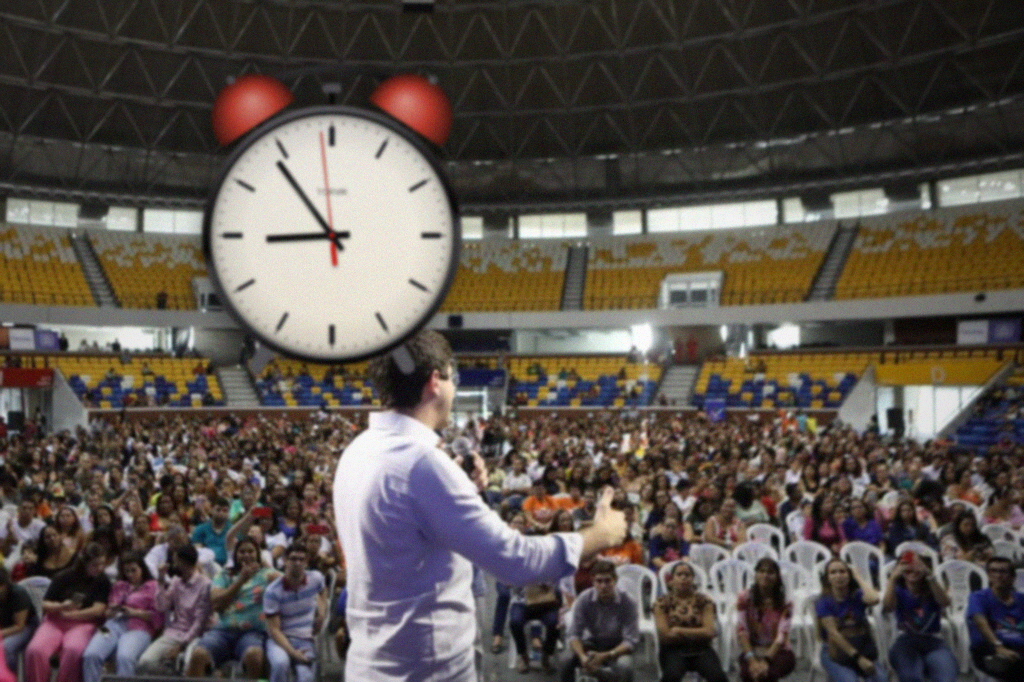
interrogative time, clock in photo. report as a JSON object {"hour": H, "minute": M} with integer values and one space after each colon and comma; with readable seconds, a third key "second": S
{"hour": 8, "minute": 53, "second": 59}
